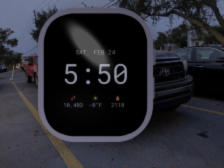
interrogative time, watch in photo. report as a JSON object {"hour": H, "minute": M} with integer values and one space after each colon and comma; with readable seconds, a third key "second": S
{"hour": 5, "minute": 50}
